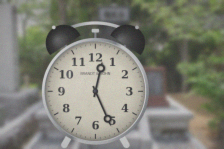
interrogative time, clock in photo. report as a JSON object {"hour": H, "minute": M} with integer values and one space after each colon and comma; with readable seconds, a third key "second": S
{"hour": 12, "minute": 26}
